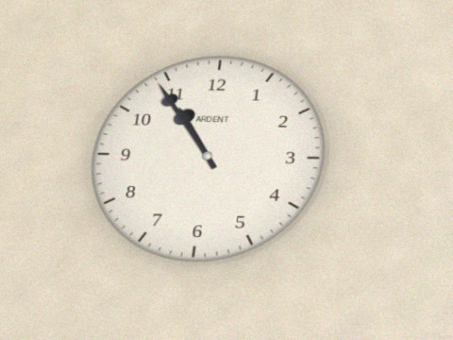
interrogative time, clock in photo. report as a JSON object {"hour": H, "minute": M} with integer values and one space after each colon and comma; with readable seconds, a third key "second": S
{"hour": 10, "minute": 54}
